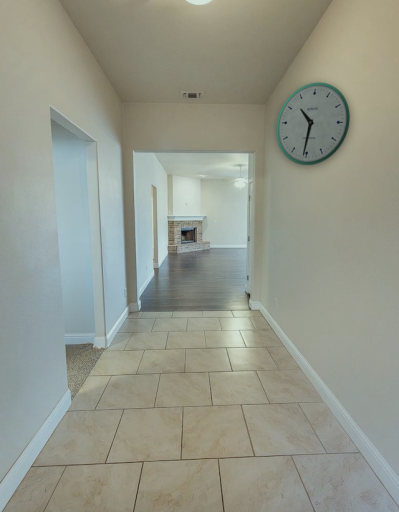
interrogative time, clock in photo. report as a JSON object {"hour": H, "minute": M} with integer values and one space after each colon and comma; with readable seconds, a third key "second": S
{"hour": 10, "minute": 31}
